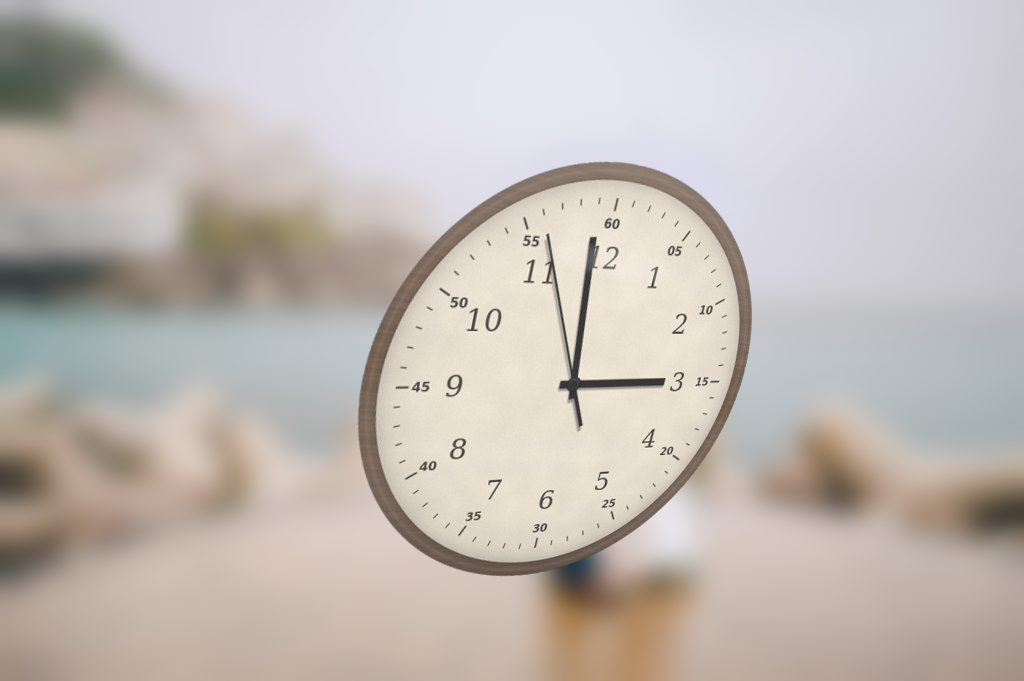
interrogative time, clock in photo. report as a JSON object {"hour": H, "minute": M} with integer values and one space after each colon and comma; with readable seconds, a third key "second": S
{"hour": 2, "minute": 58, "second": 56}
